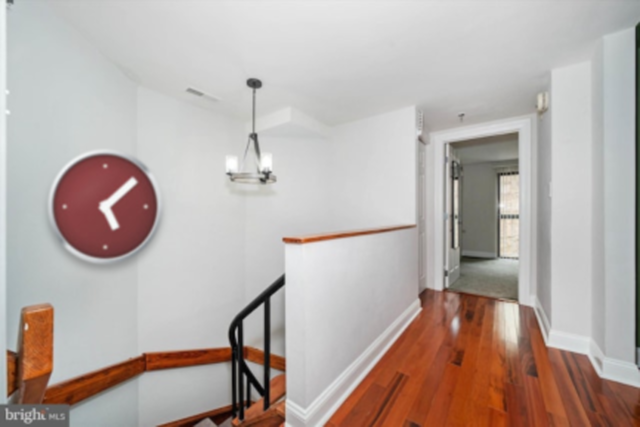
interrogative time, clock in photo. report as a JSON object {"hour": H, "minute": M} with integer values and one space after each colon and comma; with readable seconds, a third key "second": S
{"hour": 5, "minute": 8}
